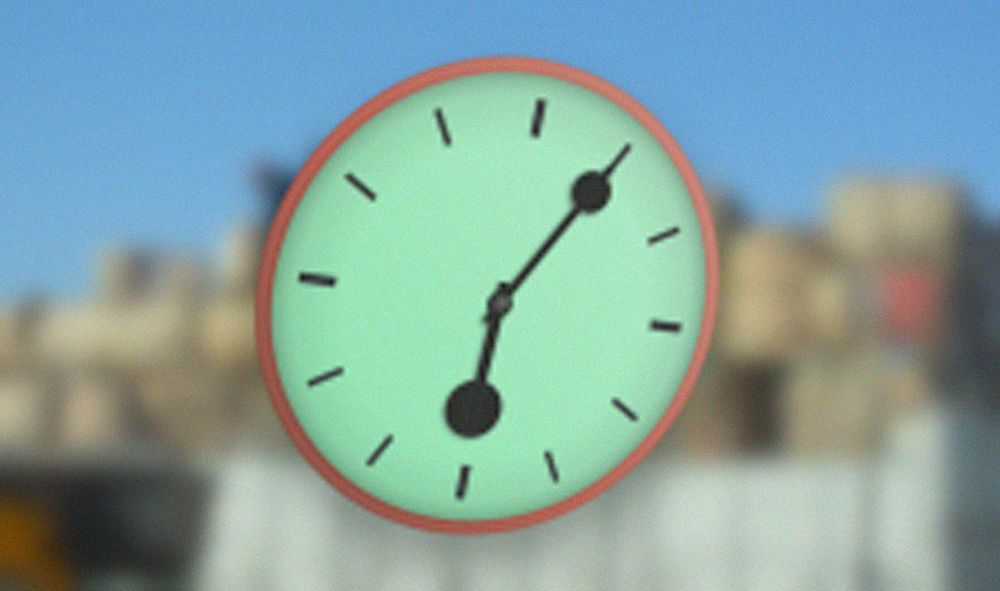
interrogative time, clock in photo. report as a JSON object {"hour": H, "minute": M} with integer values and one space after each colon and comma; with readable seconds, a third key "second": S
{"hour": 6, "minute": 5}
